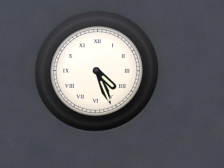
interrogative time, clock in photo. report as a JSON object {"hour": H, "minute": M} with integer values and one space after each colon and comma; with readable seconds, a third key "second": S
{"hour": 4, "minute": 26}
